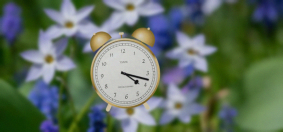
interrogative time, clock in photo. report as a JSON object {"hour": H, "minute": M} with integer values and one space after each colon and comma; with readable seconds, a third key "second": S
{"hour": 4, "minute": 18}
